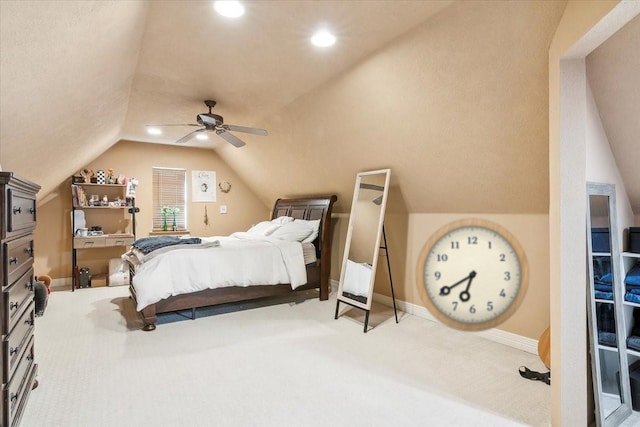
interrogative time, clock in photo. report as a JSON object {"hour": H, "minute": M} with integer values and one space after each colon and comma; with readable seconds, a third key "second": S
{"hour": 6, "minute": 40}
